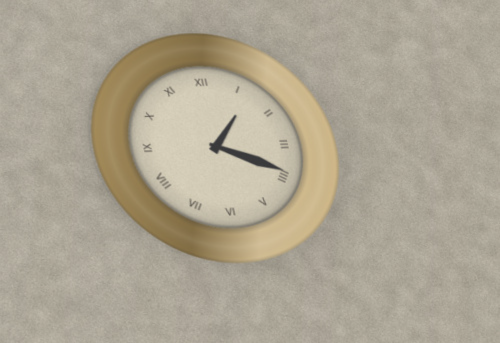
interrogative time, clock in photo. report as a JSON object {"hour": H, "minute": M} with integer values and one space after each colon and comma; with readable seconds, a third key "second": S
{"hour": 1, "minute": 19}
